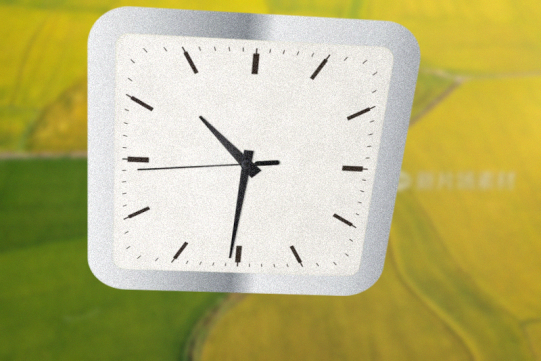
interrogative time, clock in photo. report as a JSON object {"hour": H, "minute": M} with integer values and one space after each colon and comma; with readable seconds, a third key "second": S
{"hour": 10, "minute": 30, "second": 44}
